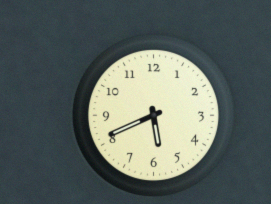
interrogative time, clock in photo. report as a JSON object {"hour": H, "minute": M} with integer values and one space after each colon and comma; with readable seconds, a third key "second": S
{"hour": 5, "minute": 41}
